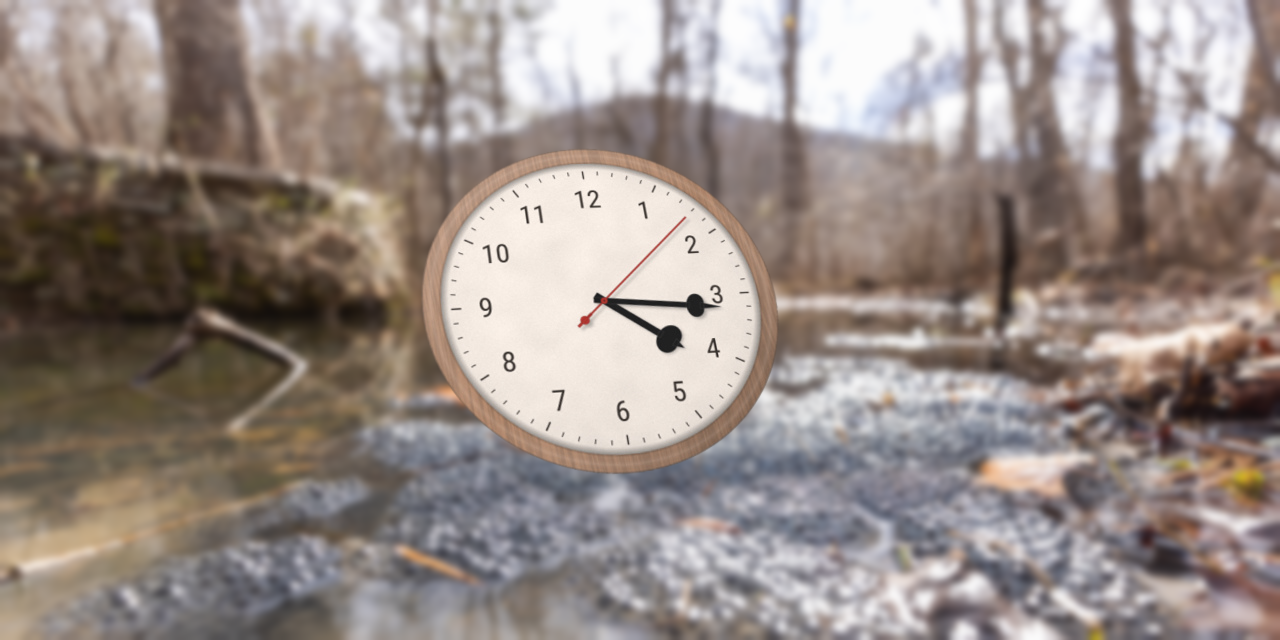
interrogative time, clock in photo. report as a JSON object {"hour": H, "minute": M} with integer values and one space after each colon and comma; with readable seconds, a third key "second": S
{"hour": 4, "minute": 16, "second": 8}
